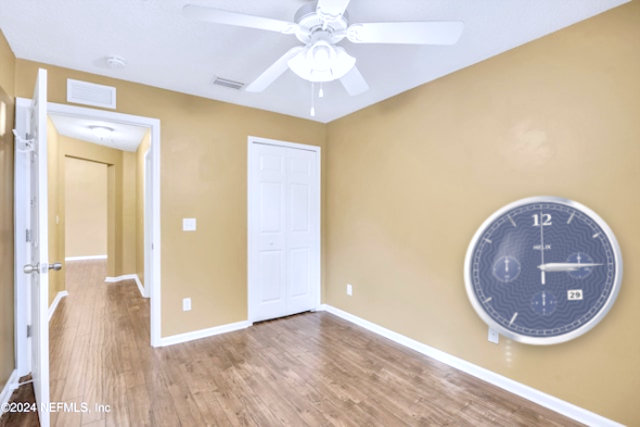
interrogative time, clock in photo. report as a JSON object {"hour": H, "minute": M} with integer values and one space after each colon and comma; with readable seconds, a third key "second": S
{"hour": 3, "minute": 15}
